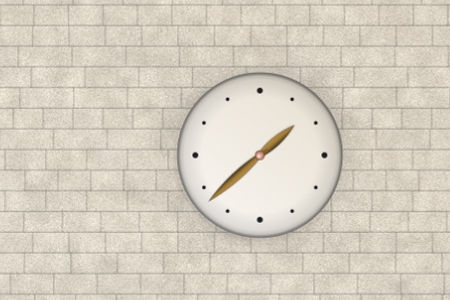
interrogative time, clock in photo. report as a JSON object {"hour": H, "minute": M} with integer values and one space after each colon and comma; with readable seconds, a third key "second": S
{"hour": 1, "minute": 38}
